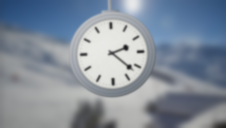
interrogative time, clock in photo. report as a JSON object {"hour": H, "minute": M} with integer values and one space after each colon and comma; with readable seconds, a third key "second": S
{"hour": 2, "minute": 22}
